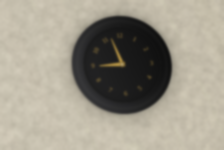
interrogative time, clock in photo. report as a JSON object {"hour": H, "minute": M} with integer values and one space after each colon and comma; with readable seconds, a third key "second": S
{"hour": 8, "minute": 57}
